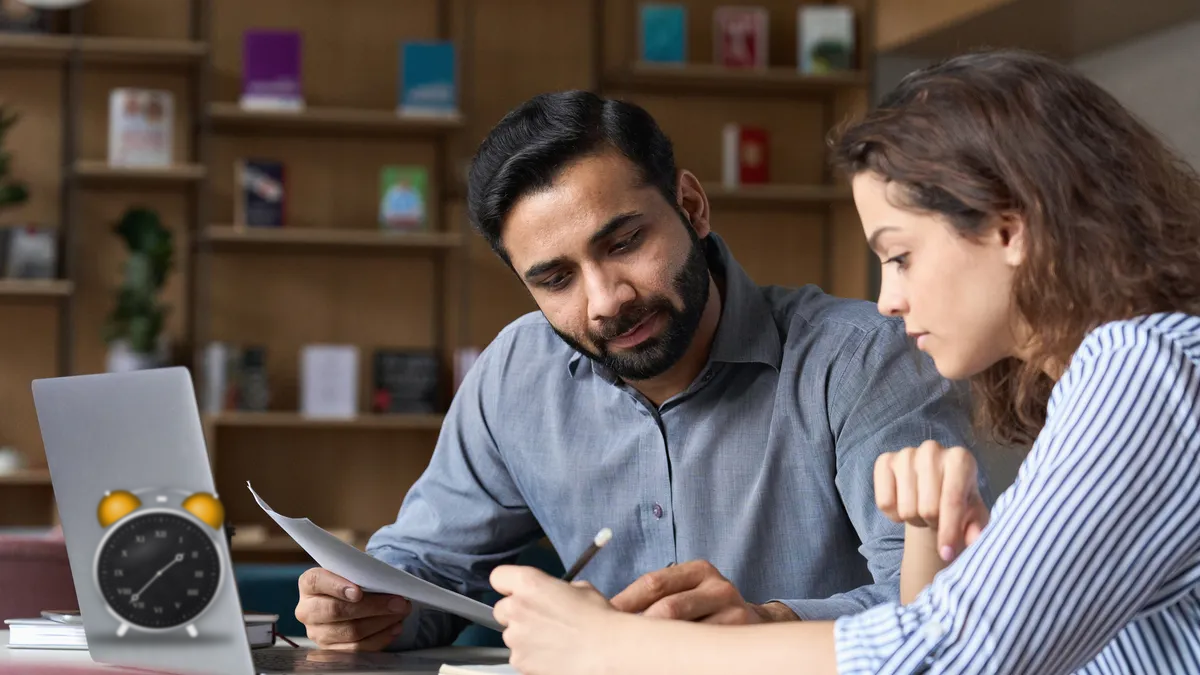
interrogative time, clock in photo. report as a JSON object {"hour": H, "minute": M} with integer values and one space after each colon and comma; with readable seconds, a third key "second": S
{"hour": 1, "minute": 37}
